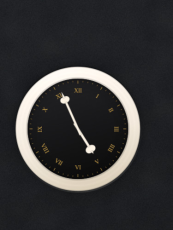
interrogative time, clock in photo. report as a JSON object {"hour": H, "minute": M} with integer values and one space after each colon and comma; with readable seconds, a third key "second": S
{"hour": 4, "minute": 56}
